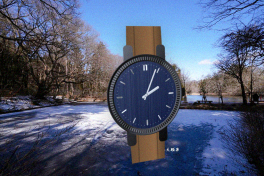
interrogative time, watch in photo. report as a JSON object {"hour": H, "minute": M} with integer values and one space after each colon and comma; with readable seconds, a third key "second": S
{"hour": 2, "minute": 4}
